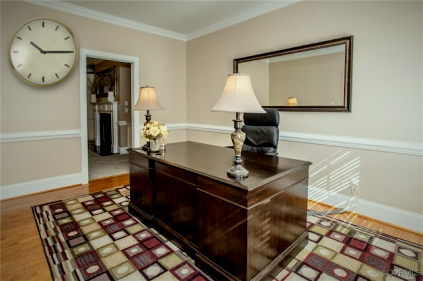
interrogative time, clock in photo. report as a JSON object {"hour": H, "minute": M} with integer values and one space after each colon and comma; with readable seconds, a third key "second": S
{"hour": 10, "minute": 15}
